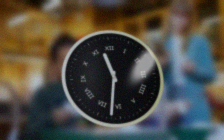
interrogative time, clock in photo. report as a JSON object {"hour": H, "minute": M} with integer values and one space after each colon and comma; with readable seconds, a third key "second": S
{"hour": 11, "minute": 32}
